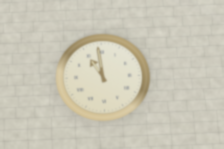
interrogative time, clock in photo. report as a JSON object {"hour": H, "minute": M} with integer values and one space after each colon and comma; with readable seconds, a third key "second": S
{"hour": 10, "minute": 59}
